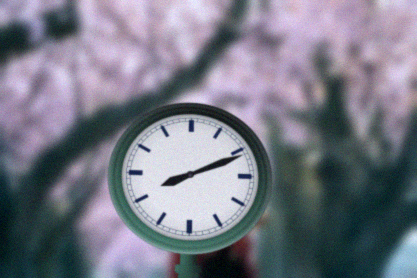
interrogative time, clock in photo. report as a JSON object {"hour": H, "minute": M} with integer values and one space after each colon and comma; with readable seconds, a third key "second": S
{"hour": 8, "minute": 11}
